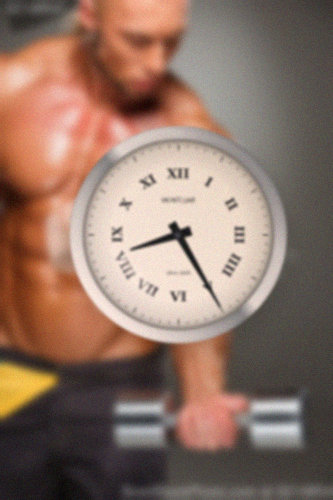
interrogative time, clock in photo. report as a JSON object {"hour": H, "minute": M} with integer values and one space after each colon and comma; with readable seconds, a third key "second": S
{"hour": 8, "minute": 25}
